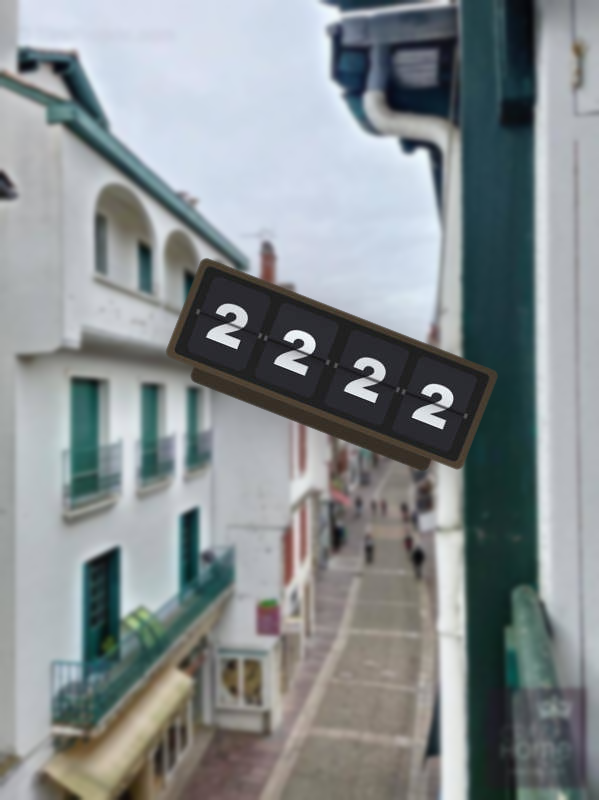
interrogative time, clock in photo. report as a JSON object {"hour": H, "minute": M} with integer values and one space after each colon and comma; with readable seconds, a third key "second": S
{"hour": 22, "minute": 22}
